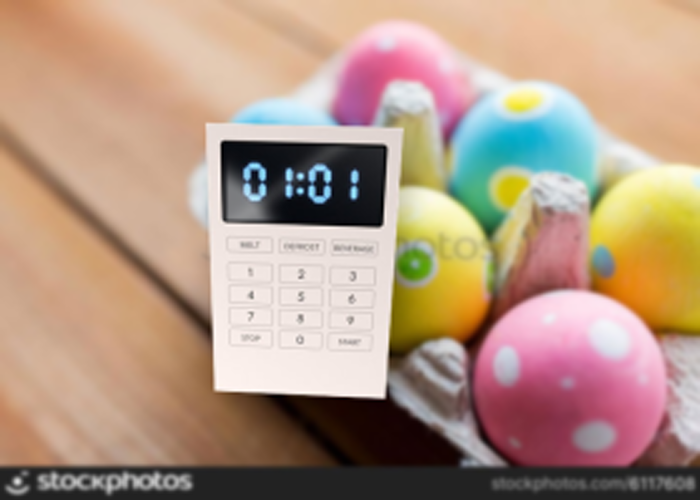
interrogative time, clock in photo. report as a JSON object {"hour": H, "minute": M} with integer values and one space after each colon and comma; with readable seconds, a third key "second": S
{"hour": 1, "minute": 1}
